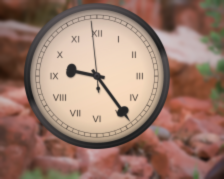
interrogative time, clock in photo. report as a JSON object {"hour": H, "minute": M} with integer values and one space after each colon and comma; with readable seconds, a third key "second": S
{"hour": 9, "minute": 23, "second": 59}
